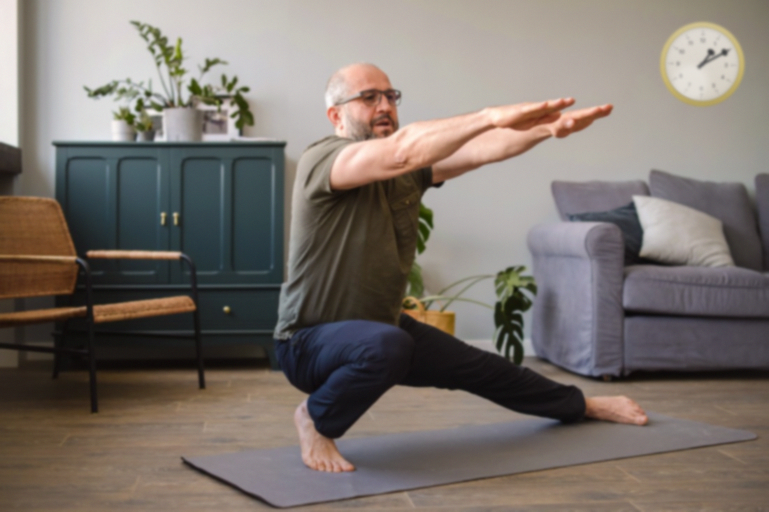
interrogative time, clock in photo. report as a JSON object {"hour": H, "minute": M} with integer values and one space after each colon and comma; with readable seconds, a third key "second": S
{"hour": 1, "minute": 10}
